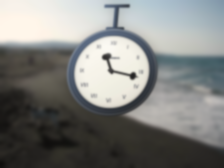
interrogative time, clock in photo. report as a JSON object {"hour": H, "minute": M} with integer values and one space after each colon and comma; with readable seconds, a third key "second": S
{"hour": 11, "minute": 17}
